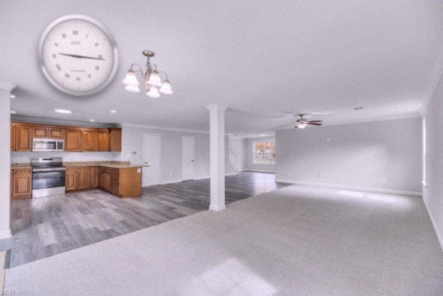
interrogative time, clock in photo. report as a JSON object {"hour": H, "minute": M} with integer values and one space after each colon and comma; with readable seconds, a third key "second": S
{"hour": 9, "minute": 16}
